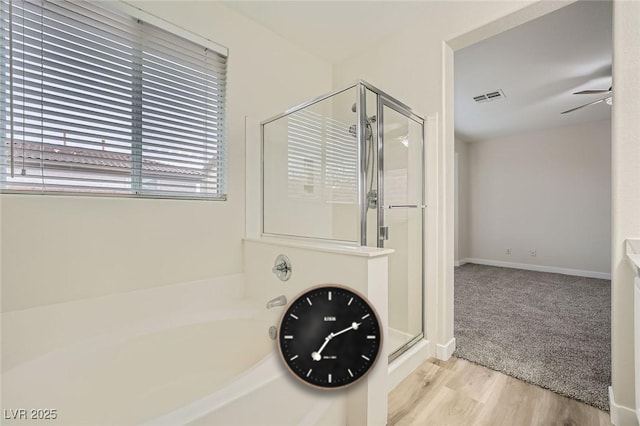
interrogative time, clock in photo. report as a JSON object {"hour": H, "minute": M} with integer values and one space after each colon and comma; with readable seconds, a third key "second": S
{"hour": 7, "minute": 11}
